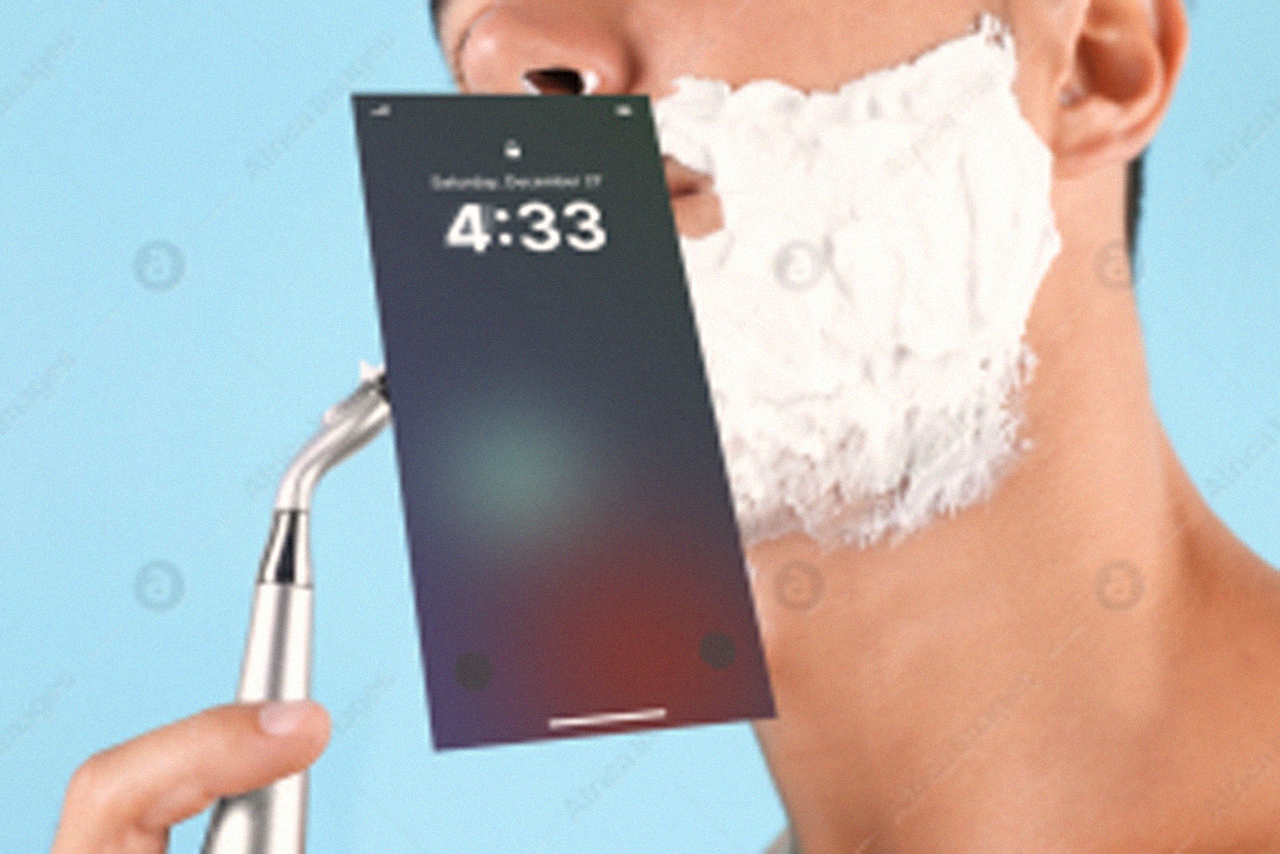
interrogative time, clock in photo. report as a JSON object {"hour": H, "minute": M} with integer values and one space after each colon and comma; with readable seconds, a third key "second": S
{"hour": 4, "minute": 33}
